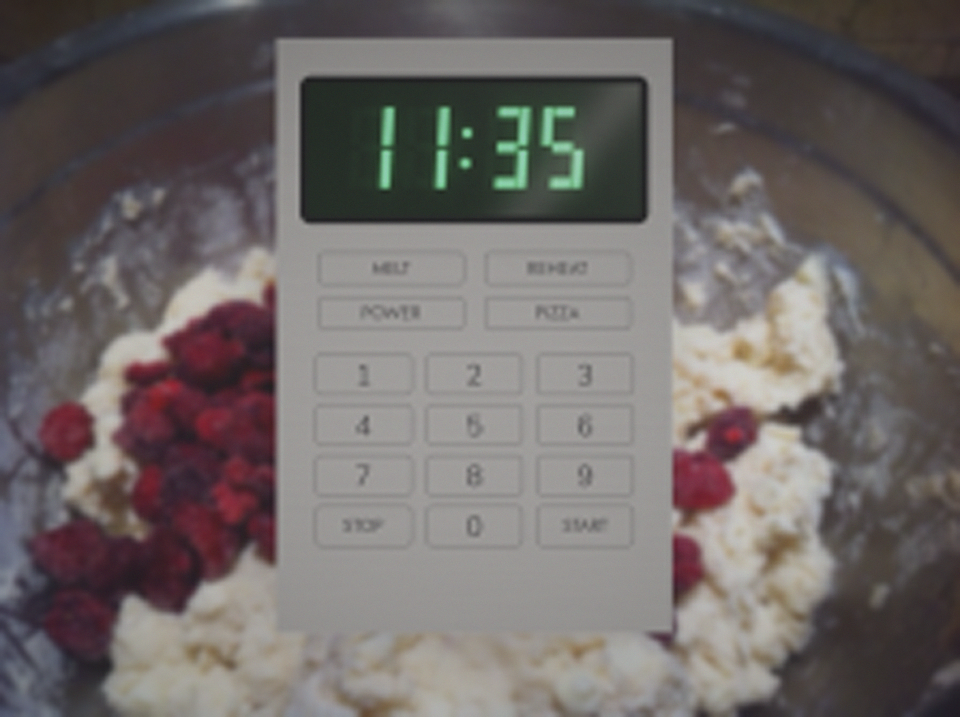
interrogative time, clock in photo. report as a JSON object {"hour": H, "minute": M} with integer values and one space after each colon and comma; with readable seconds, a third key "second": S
{"hour": 11, "minute": 35}
